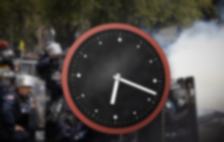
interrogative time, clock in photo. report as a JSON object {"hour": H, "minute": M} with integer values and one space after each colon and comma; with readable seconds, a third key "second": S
{"hour": 6, "minute": 18}
